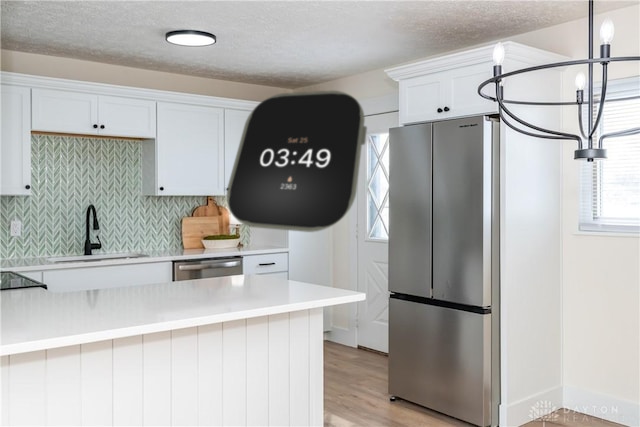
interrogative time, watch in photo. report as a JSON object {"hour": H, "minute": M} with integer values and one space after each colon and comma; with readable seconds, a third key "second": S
{"hour": 3, "minute": 49}
